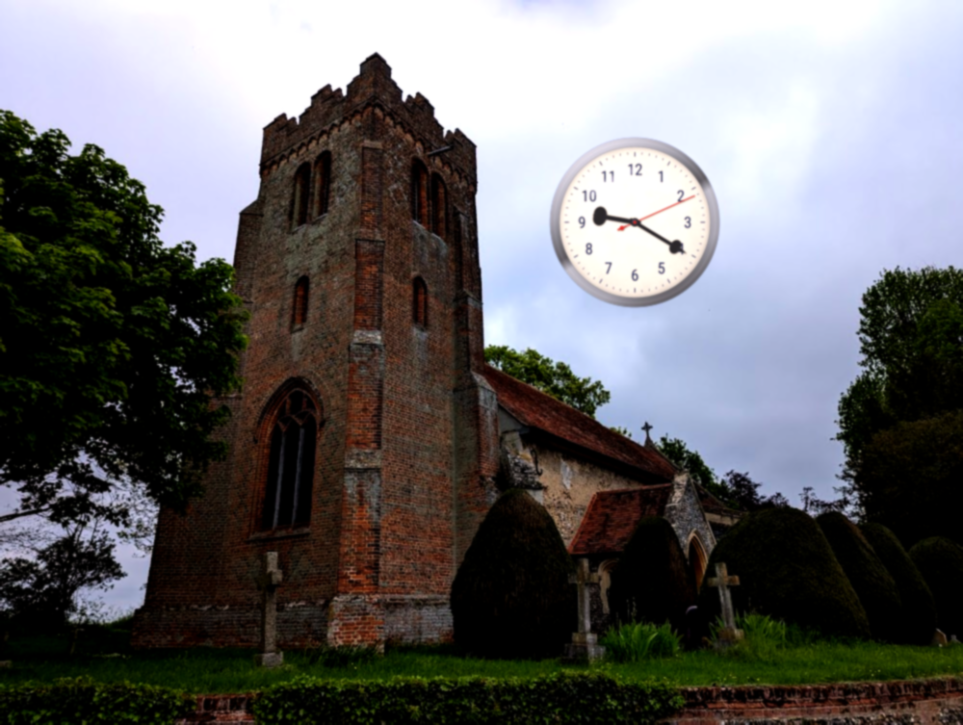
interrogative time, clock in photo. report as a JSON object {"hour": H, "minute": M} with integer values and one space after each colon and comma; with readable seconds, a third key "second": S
{"hour": 9, "minute": 20, "second": 11}
